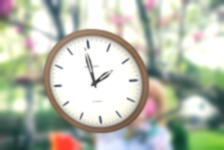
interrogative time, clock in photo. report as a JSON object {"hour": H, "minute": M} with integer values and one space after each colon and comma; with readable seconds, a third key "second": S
{"hour": 1, "minute": 59}
